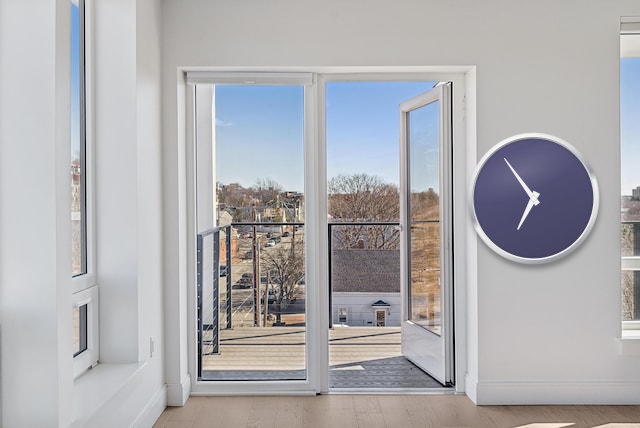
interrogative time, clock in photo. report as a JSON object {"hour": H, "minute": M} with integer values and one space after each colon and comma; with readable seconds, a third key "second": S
{"hour": 6, "minute": 54}
